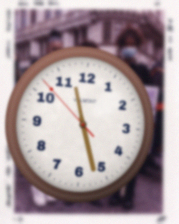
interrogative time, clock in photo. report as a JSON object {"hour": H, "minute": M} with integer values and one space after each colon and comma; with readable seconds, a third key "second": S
{"hour": 11, "minute": 26, "second": 52}
